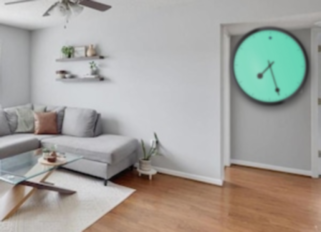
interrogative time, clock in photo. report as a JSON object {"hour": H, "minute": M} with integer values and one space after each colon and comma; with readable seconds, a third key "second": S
{"hour": 7, "minute": 27}
